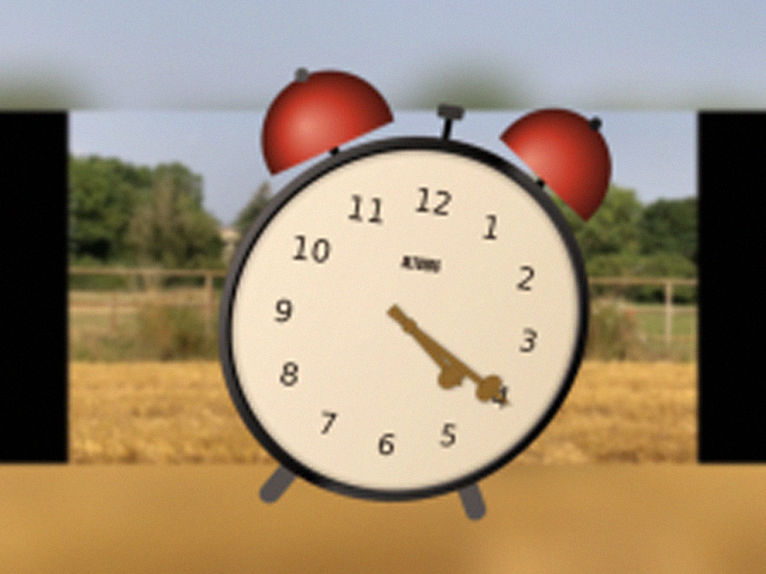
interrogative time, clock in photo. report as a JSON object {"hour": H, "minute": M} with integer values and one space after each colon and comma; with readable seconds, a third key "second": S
{"hour": 4, "minute": 20}
